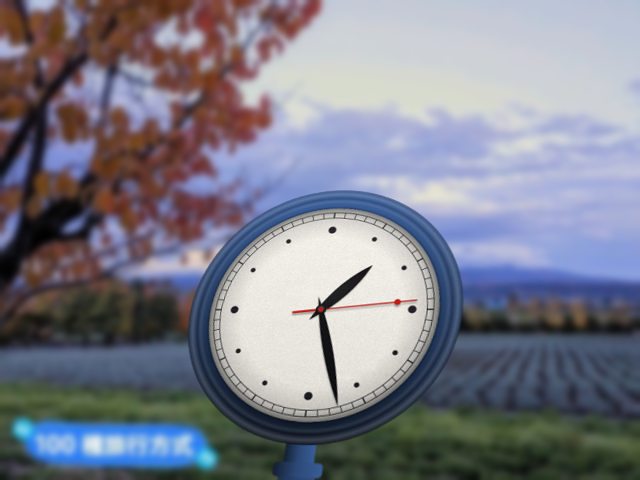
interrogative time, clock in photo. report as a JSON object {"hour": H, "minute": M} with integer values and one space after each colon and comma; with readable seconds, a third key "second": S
{"hour": 1, "minute": 27, "second": 14}
